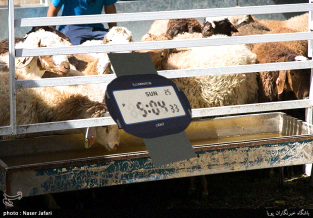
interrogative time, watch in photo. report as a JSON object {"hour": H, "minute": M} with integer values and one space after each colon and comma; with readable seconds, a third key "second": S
{"hour": 5, "minute": 4, "second": 33}
